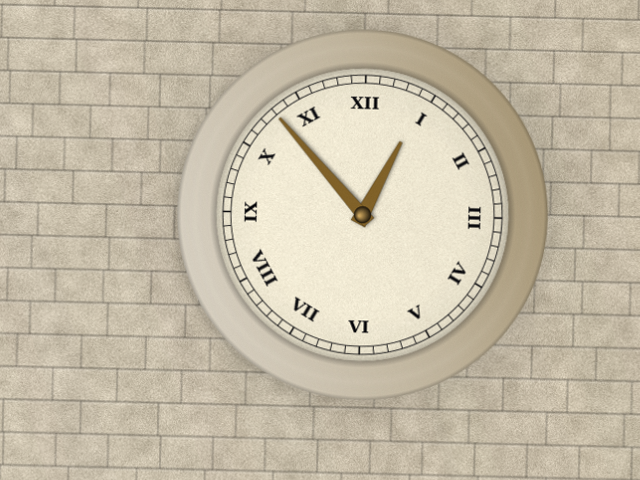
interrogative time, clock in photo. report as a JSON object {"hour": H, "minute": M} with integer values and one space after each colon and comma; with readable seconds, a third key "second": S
{"hour": 12, "minute": 53}
